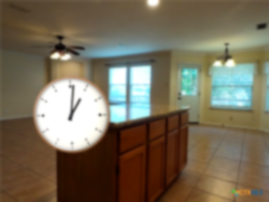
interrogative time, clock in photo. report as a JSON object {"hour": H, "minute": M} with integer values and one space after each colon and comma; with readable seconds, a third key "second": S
{"hour": 1, "minute": 1}
